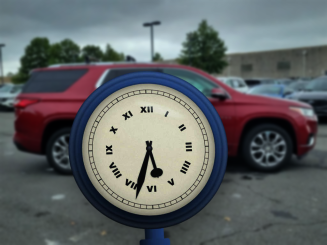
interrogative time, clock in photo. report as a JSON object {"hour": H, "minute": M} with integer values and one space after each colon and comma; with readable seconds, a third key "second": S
{"hour": 5, "minute": 33}
